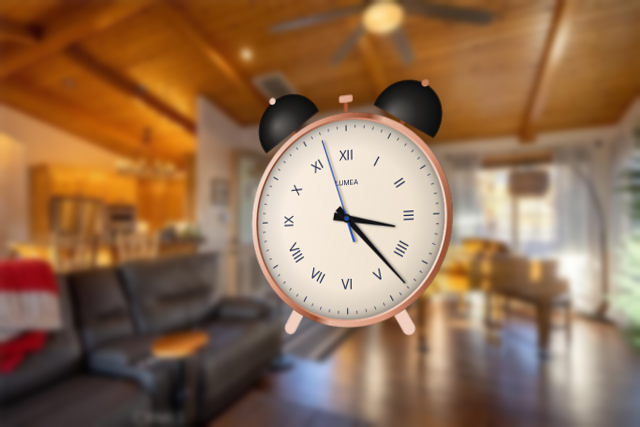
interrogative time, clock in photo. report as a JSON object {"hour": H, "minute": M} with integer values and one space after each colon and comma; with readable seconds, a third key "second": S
{"hour": 3, "minute": 22, "second": 57}
